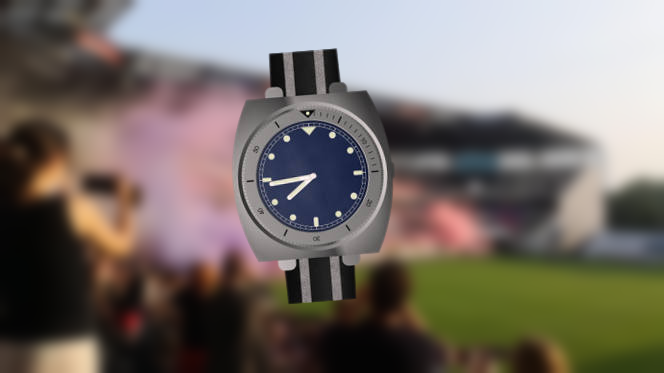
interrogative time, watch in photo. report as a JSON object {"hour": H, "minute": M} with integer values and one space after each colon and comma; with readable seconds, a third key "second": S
{"hour": 7, "minute": 44}
